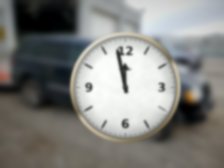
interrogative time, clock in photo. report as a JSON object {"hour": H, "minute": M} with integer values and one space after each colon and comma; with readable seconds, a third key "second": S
{"hour": 11, "minute": 58}
